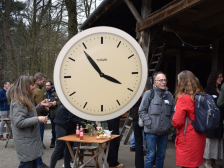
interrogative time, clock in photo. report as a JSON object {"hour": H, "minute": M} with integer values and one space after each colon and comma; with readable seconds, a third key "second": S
{"hour": 3, "minute": 54}
